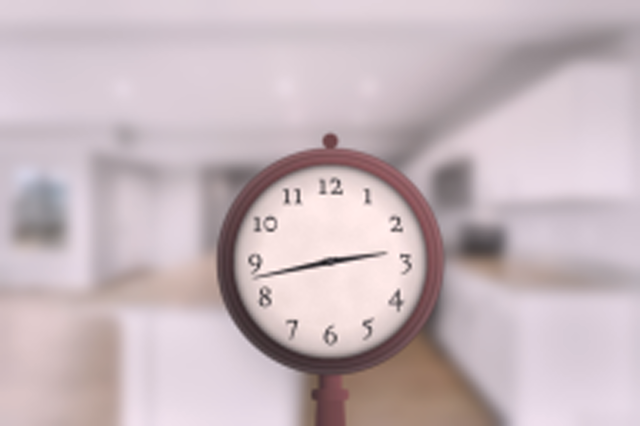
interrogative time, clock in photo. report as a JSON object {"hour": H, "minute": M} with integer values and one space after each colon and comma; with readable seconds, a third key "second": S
{"hour": 2, "minute": 43}
